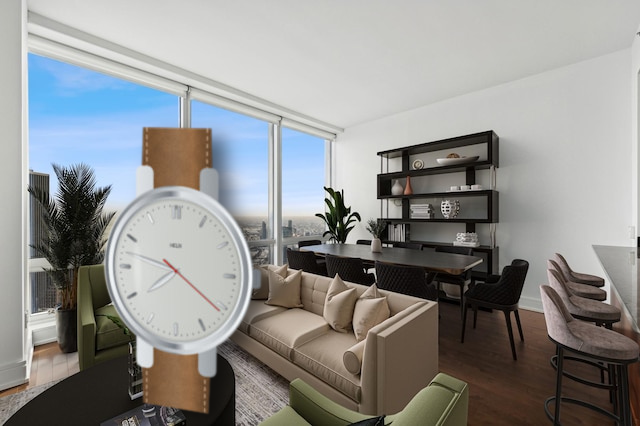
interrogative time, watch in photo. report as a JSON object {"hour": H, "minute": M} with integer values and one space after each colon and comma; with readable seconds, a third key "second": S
{"hour": 7, "minute": 47, "second": 21}
